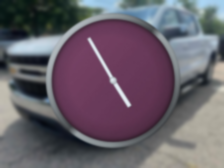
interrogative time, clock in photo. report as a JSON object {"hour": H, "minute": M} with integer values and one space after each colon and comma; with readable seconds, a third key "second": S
{"hour": 4, "minute": 55}
